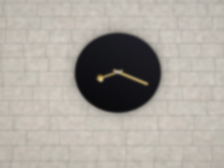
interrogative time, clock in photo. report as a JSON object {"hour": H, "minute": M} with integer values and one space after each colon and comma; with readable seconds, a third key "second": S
{"hour": 8, "minute": 19}
